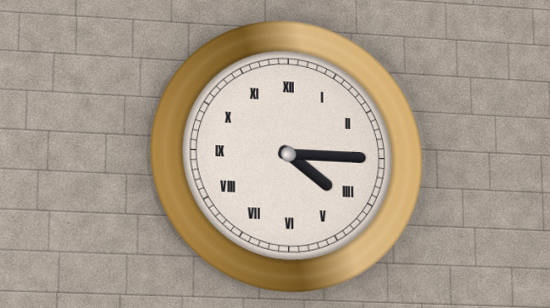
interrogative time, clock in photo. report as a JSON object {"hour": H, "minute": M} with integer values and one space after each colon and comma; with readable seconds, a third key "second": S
{"hour": 4, "minute": 15}
